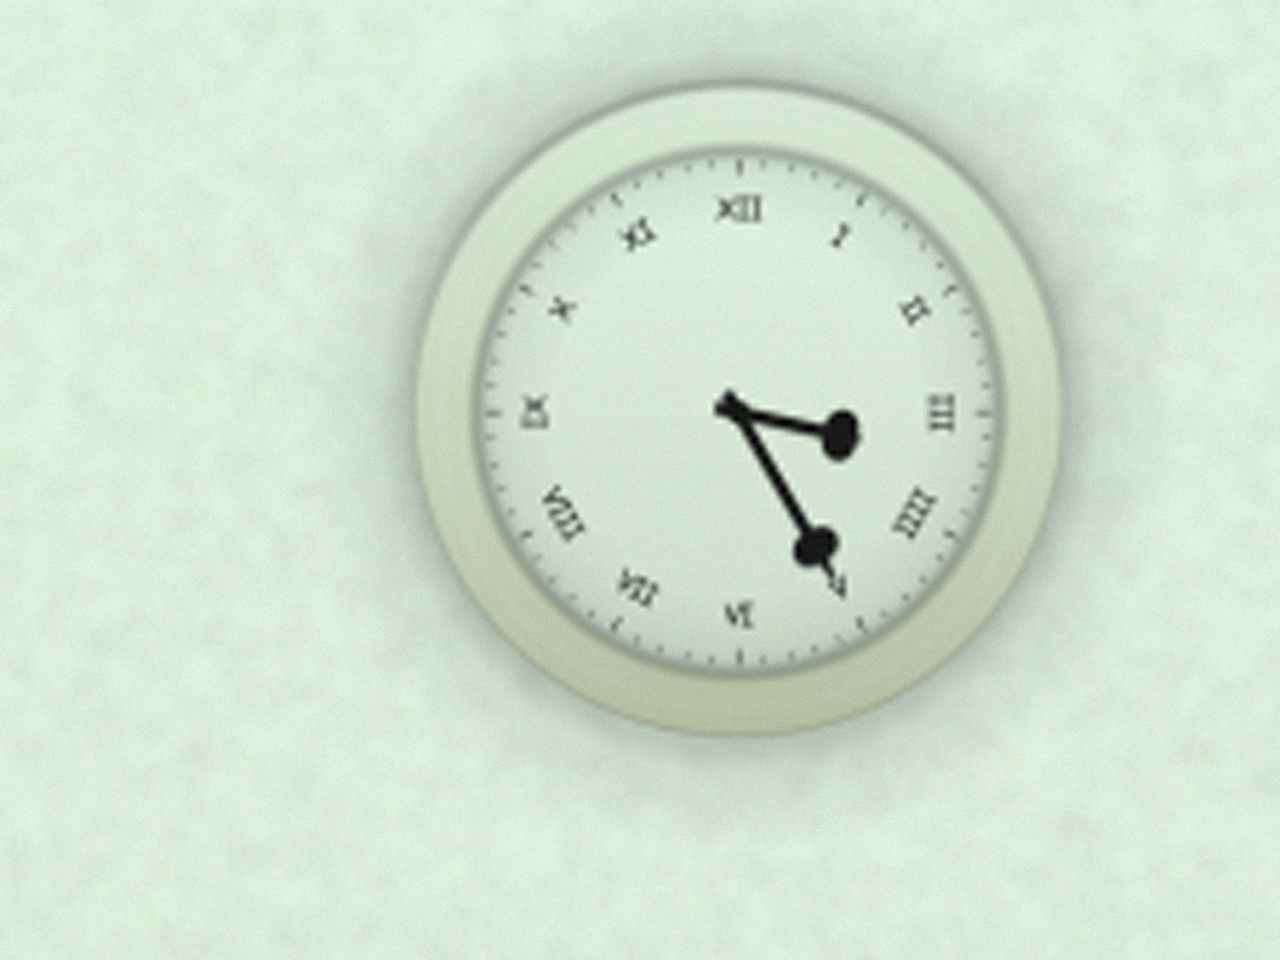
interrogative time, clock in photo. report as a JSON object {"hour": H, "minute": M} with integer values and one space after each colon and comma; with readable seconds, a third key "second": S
{"hour": 3, "minute": 25}
